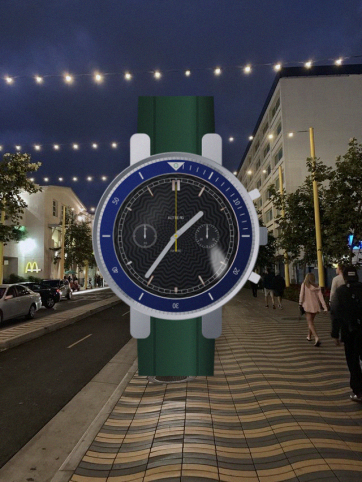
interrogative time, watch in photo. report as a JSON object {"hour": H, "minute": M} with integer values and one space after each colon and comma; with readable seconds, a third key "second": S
{"hour": 1, "minute": 36}
